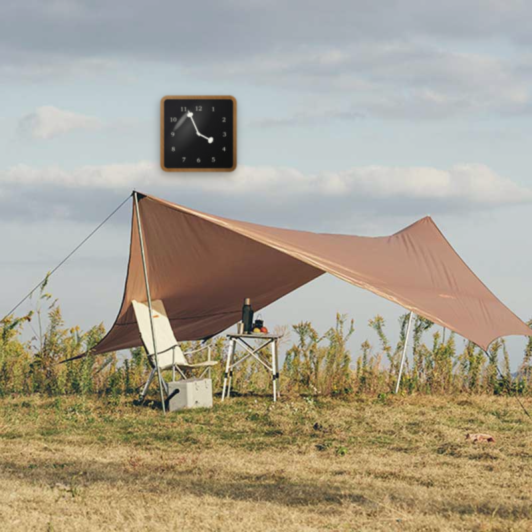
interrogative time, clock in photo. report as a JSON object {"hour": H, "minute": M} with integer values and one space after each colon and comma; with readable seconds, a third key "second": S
{"hour": 3, "minute": 56}
